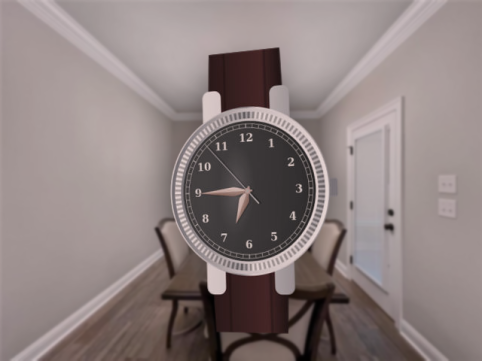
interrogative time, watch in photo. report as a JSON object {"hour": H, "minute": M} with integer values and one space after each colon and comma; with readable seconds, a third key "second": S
{"hour": 6, "minute": 44, "second": 53}
